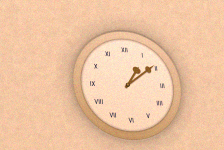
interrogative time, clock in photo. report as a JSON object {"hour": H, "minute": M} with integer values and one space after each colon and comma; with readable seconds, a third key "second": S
{"hour": 1, "minute": 9}
